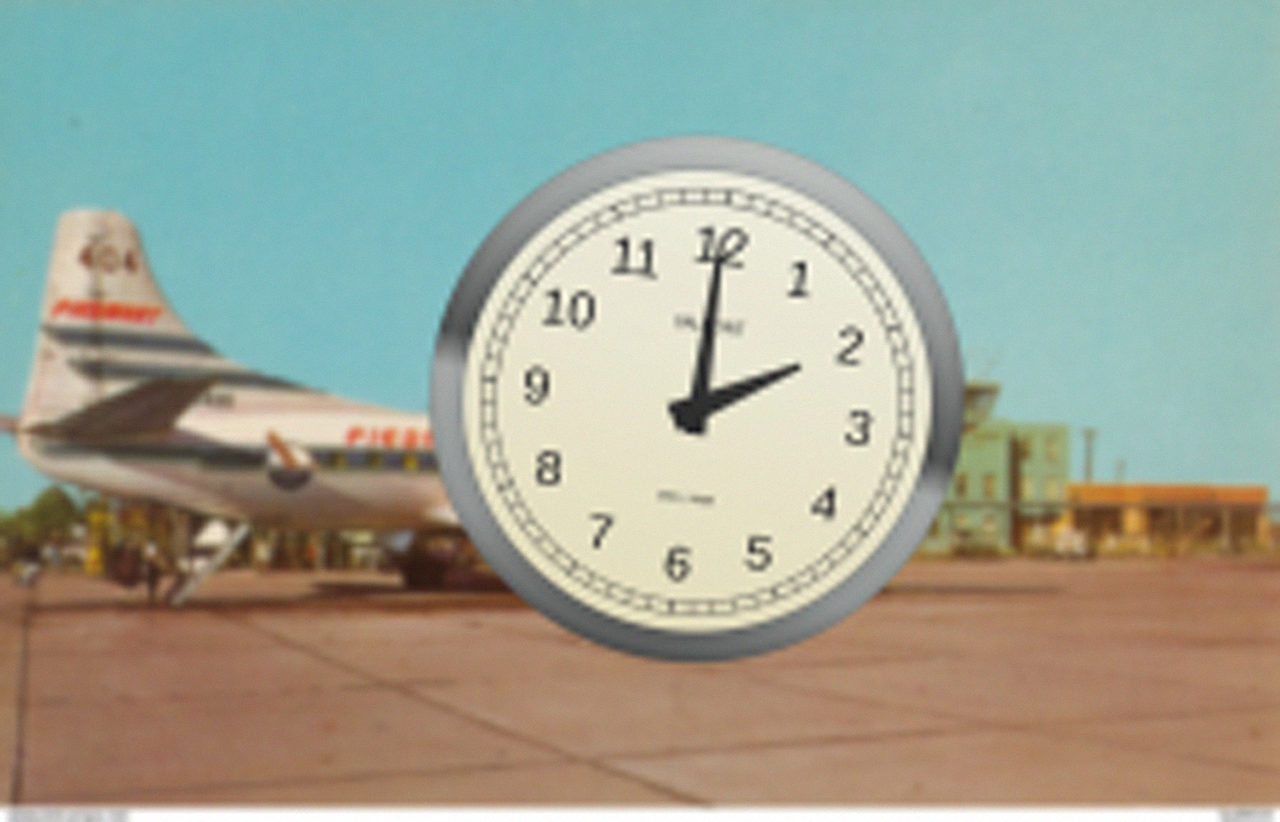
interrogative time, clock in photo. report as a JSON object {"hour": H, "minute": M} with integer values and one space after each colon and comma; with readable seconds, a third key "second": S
{"hour": 2, "minute": 0}
